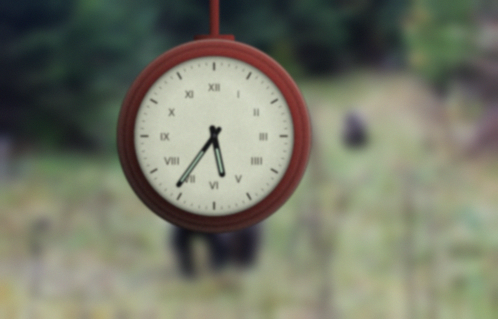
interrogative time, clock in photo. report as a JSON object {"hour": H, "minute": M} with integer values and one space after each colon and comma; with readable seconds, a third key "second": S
{"hour": 5, "minute": 36}
